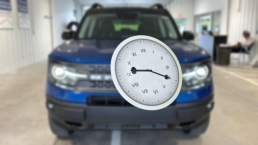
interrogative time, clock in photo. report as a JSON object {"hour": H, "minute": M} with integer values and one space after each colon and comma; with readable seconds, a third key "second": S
{"hour": 9, "minute": 20}
